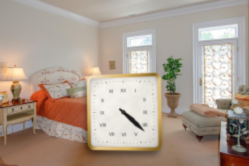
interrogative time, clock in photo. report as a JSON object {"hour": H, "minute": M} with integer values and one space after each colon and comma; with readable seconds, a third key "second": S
{"hour": 4, "minute": 22}
